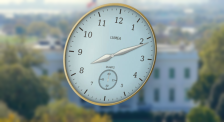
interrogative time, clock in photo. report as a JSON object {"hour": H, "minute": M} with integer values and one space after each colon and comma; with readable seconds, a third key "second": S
{"hour": 8, "minute": 11}
